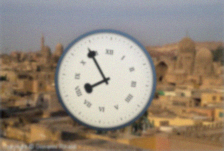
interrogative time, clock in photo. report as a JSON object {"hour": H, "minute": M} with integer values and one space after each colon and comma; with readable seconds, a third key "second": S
{"hour": 7, "minute": 54}
